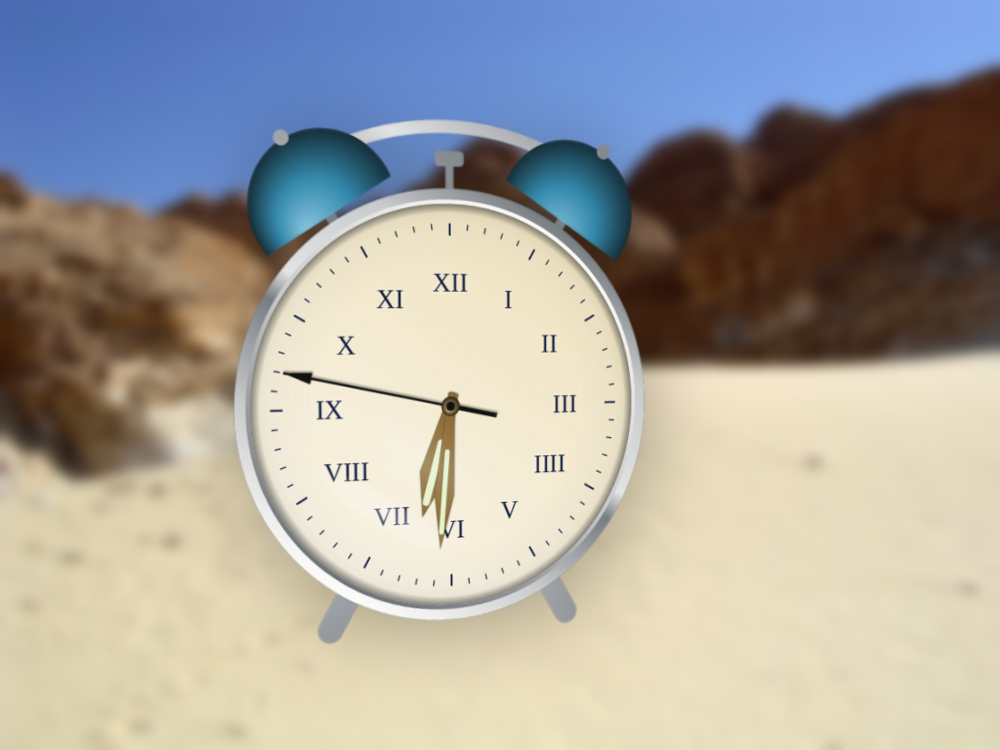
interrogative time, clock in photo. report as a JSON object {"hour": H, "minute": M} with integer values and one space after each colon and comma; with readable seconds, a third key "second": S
{"hour": 6, "minute": 30, "second": 47}
